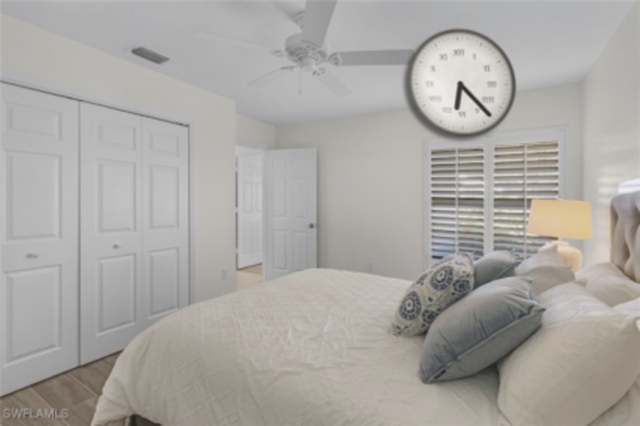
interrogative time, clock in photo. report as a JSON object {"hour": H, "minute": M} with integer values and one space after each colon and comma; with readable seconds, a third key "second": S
{"hour": 6, "minute": 23}
